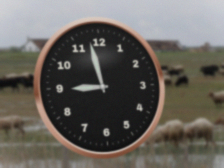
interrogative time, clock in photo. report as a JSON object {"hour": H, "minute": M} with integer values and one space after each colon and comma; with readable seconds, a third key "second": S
{"hour": 8, "minute": 58}
